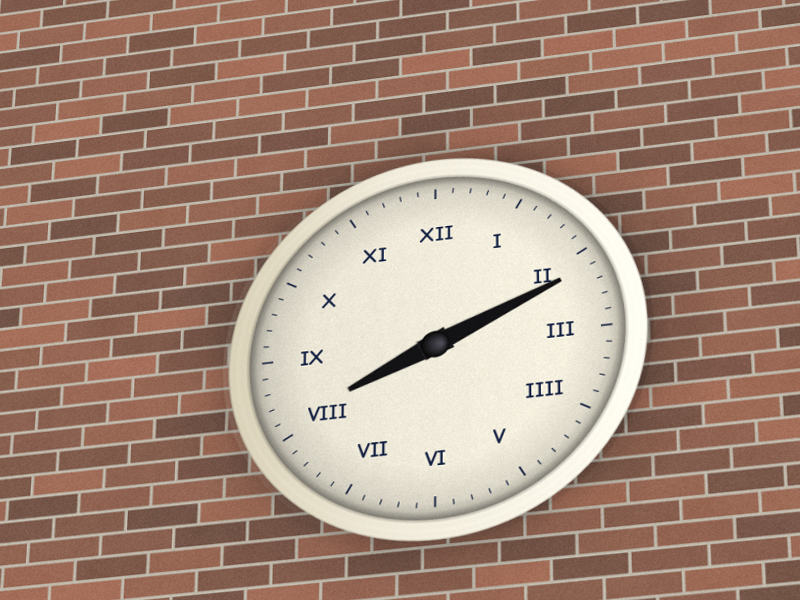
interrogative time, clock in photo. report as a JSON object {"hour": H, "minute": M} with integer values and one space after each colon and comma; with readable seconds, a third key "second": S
{"hour": 8, "minute": 11}
